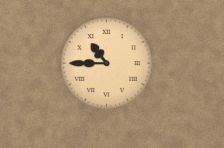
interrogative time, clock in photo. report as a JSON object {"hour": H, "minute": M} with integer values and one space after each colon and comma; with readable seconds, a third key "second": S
{"hour": 10, "minute": 45}
